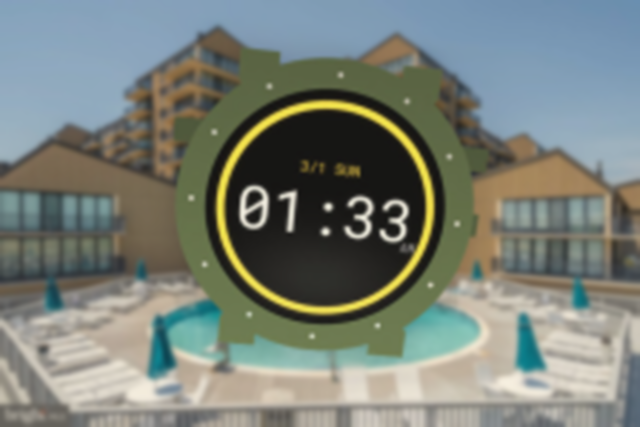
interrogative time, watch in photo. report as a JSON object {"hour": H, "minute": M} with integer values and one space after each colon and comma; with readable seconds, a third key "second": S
{"hour": 1, "minute": 33}
